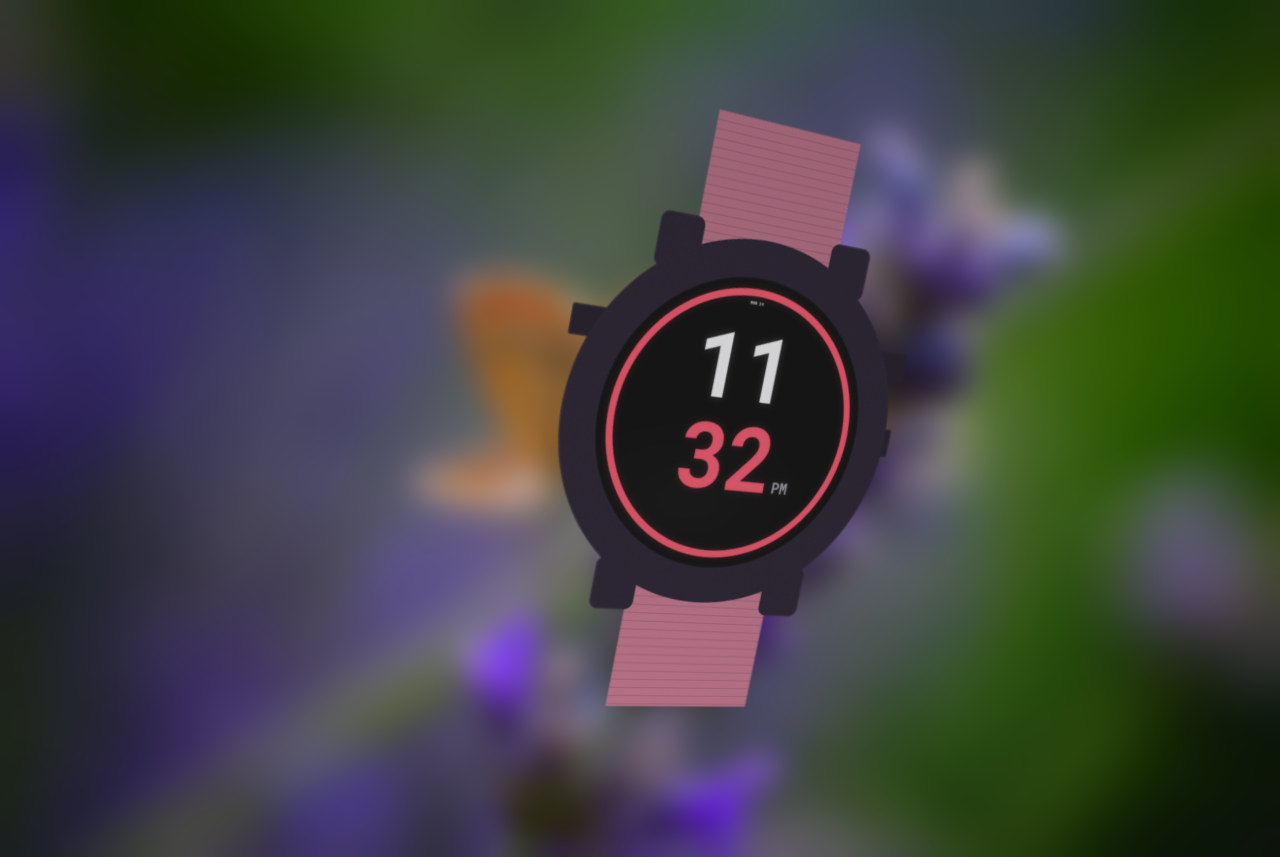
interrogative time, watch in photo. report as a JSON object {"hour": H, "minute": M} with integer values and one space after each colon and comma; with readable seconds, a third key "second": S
{"hour": 11, "minute": 32}
